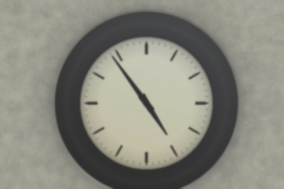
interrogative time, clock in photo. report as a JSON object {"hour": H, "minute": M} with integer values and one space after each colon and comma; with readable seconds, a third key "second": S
{"hour": 4, "minute": 54}
